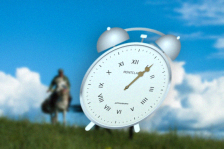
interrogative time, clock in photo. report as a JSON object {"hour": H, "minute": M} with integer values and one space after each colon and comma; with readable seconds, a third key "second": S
{"hour": 1, "minute": 6}
